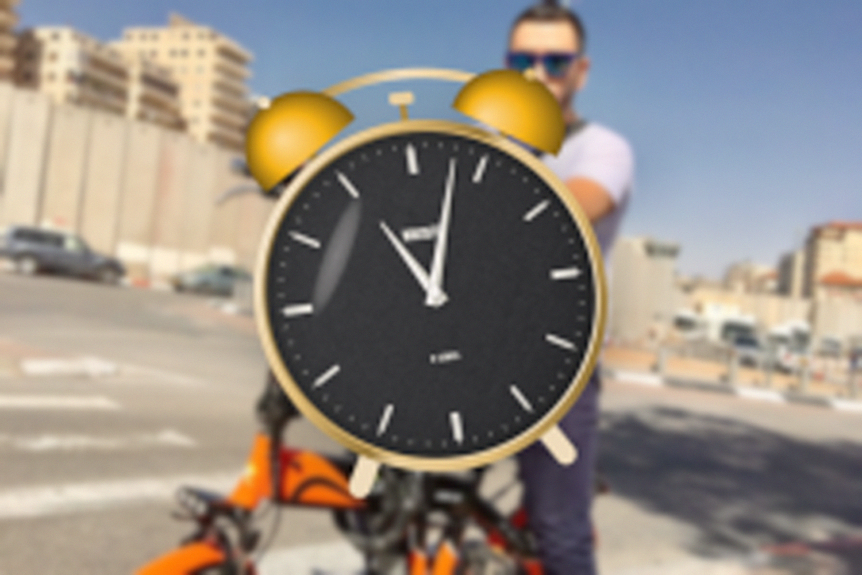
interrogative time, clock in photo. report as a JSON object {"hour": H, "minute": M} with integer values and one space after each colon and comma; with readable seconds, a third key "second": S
{"hour": 11, "minute": 3}
